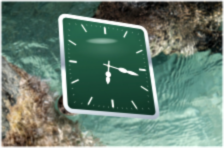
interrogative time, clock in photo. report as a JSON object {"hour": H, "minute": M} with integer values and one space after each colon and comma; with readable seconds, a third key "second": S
{"hour": 6, "minute": 17}
